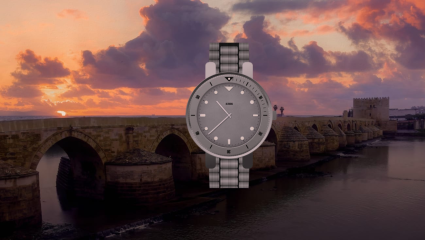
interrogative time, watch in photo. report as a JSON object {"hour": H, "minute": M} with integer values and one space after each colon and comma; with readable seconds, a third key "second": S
{"hour": 10, "minute": 38}
